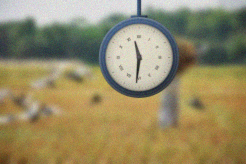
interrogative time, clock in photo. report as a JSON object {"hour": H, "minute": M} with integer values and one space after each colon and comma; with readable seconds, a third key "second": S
{"hour": 11, "minute": 31}
